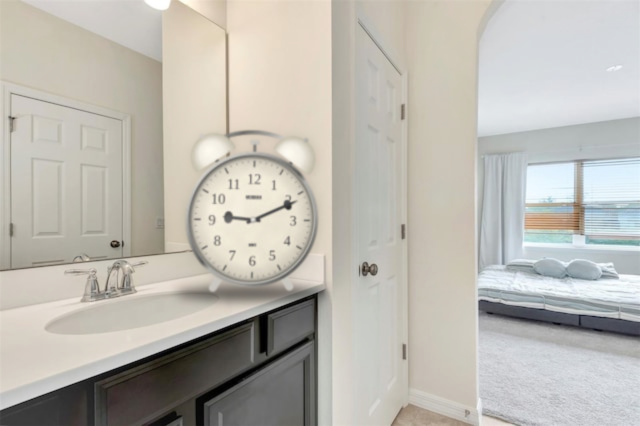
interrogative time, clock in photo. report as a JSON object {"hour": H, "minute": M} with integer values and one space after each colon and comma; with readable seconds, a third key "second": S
{"hour": 9, "minute": 11}
